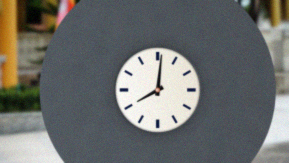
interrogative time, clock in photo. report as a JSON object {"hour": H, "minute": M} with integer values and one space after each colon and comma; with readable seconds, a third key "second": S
{"hour": 8, "minute": 1}
